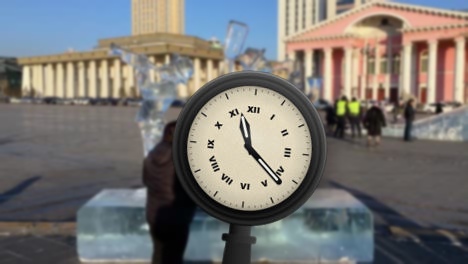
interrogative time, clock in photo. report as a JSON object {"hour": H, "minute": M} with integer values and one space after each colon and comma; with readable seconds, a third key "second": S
{"hour": 11, "minute": 22}
